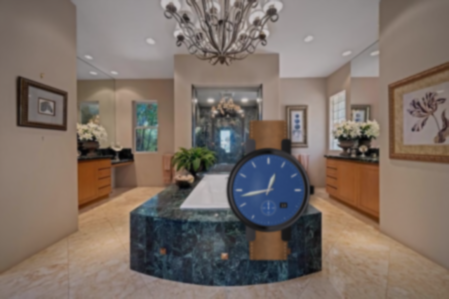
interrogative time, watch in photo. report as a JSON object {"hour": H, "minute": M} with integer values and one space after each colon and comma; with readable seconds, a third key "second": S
{"hour": 12, "minute": 43}
